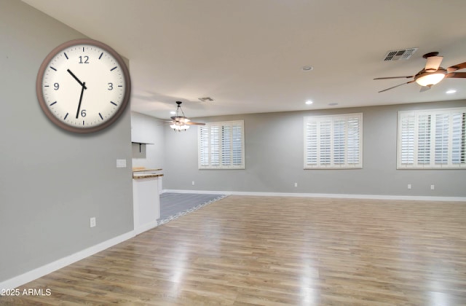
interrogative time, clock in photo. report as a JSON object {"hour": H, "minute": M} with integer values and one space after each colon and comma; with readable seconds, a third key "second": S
{"hour": 10, "minute": 32}
